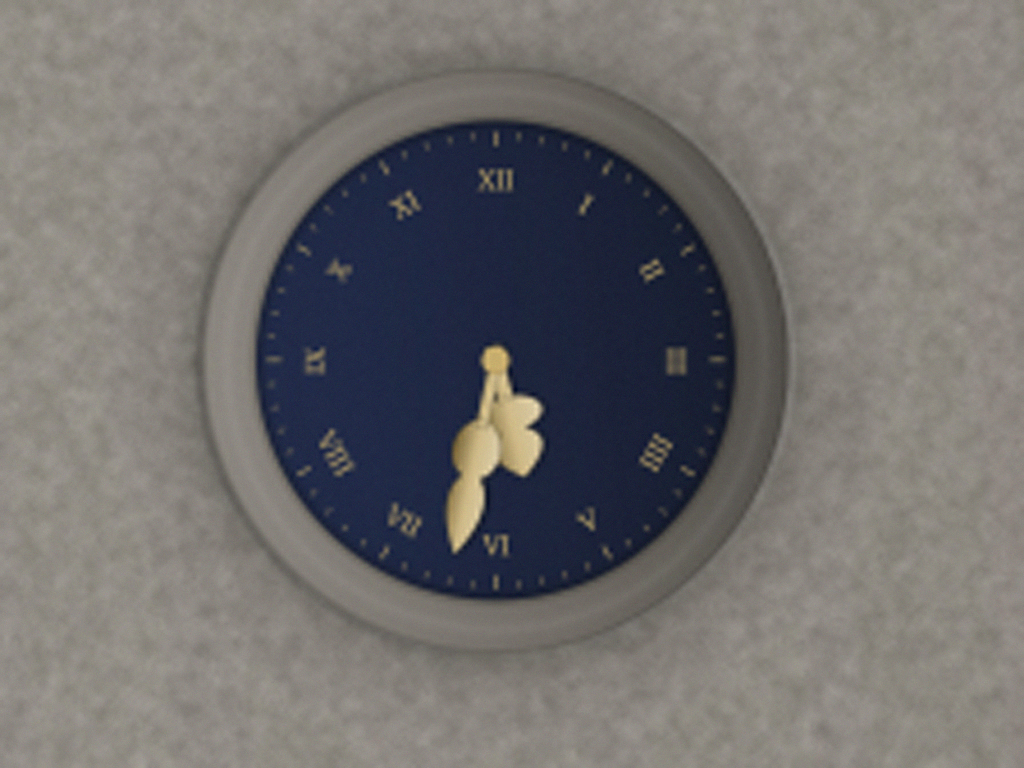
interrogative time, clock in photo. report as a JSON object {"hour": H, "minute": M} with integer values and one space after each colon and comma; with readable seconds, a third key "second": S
{"hour": 5, "minute": 32}
